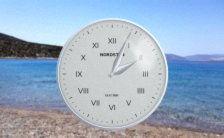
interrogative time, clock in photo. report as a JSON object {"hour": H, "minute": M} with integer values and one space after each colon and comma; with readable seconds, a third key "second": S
{"hour": 2, "minute": 4}
